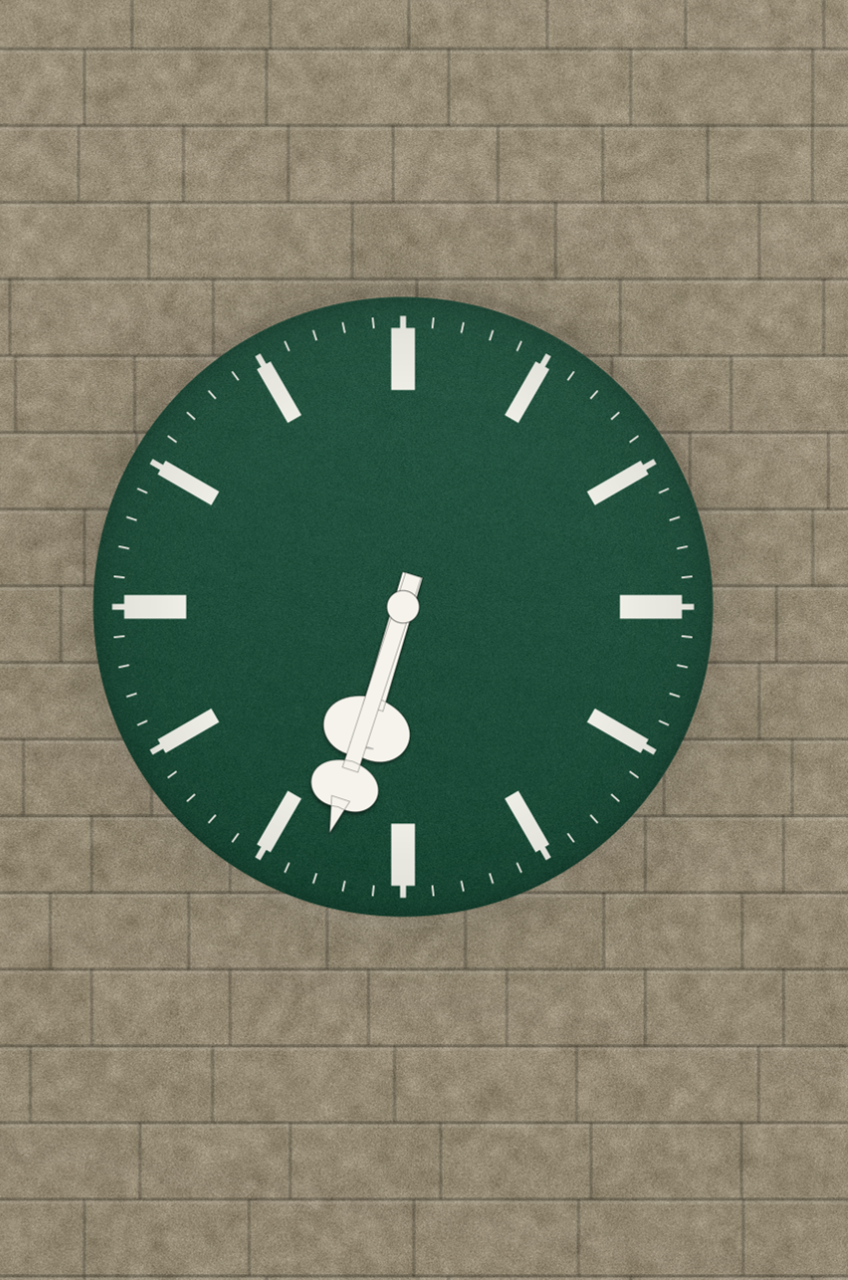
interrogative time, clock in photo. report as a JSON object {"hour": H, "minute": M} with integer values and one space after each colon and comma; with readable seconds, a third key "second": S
{"hour": 6, "minute": 33}
